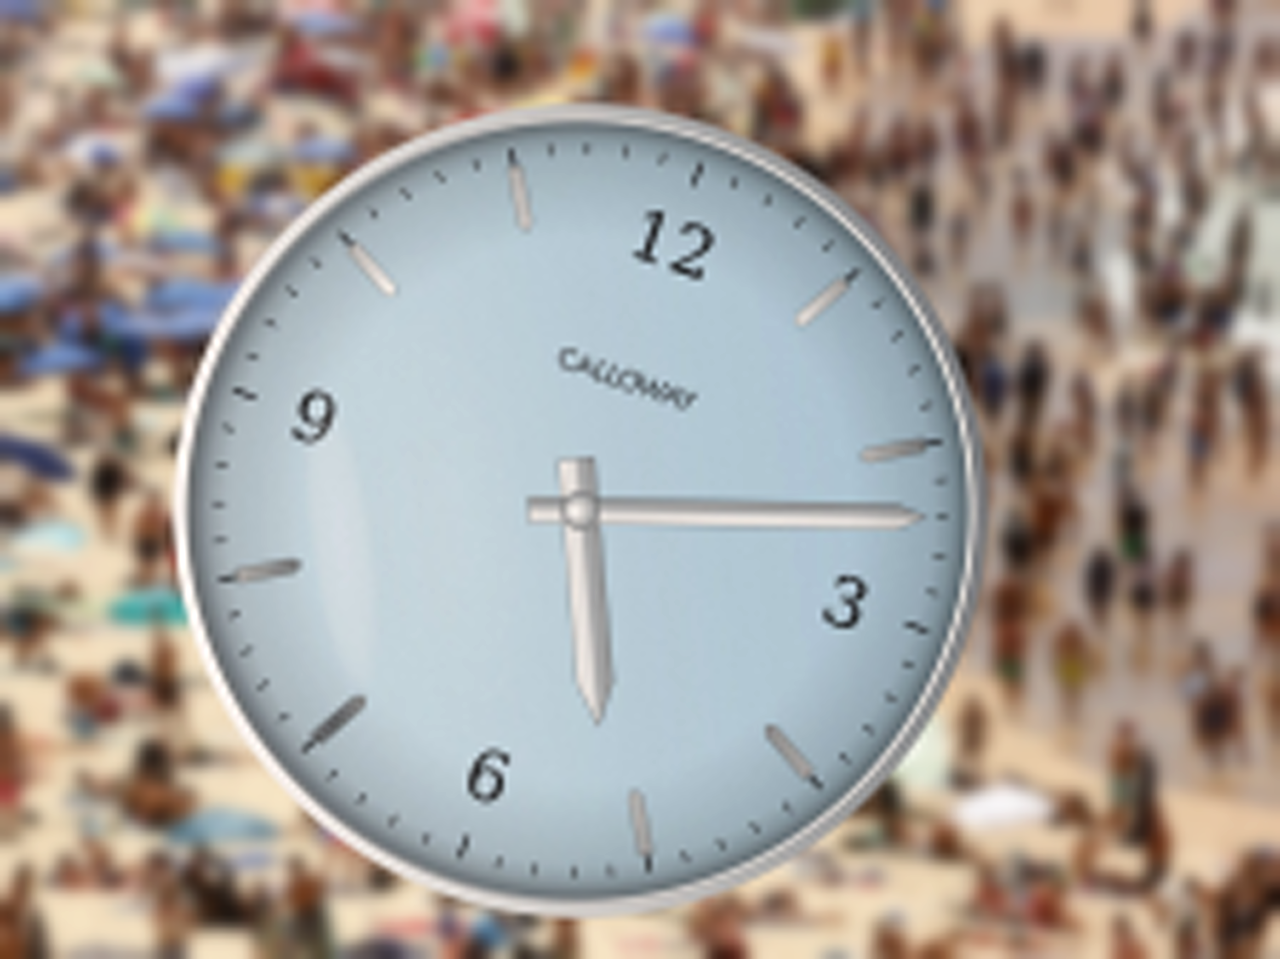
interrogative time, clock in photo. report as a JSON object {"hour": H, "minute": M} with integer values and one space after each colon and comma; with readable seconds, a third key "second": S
{"hour": 5, "minute": 12}
